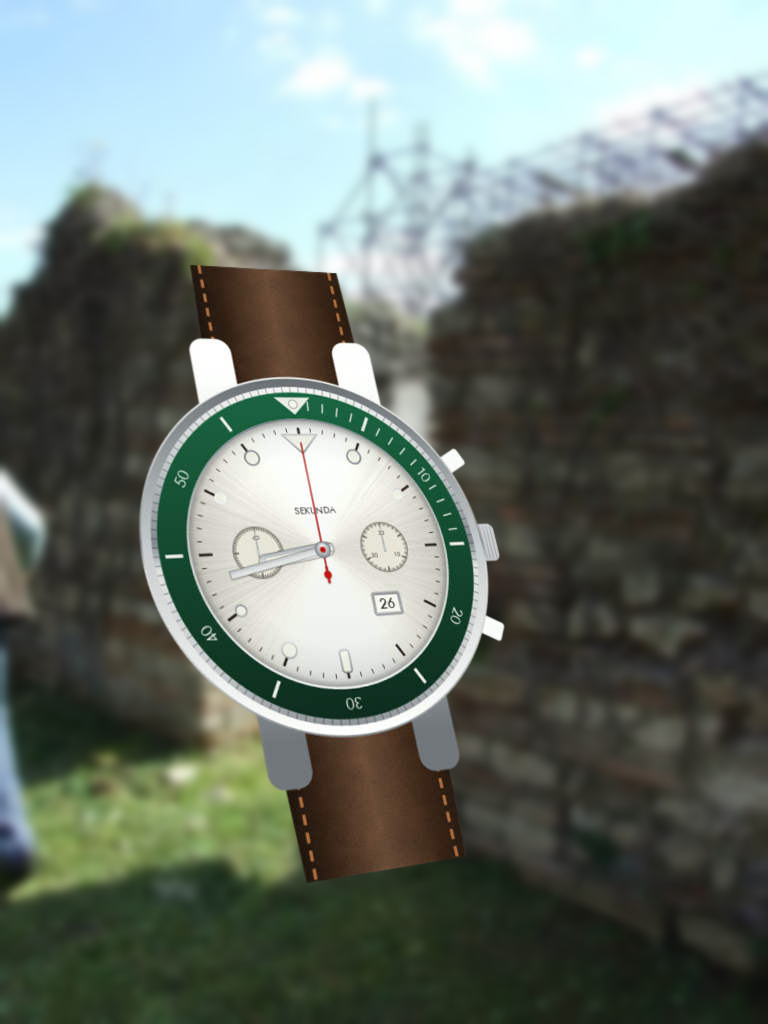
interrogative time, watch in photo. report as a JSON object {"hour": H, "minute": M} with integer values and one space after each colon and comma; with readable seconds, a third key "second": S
{"hour": 8, "minute": 43}
